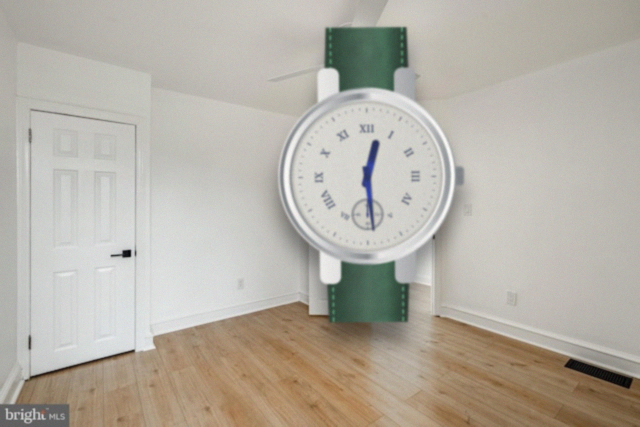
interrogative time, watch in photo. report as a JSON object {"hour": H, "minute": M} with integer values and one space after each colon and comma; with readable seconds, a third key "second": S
{"hour": 12, "minute": 29}
